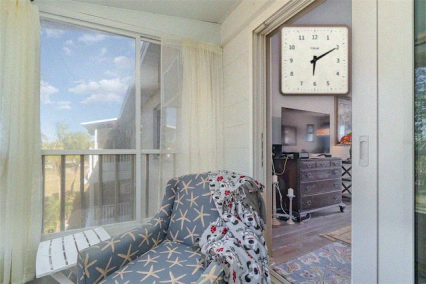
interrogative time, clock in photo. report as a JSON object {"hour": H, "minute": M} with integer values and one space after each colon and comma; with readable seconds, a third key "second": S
{"hour": 6, "minute": 10}
